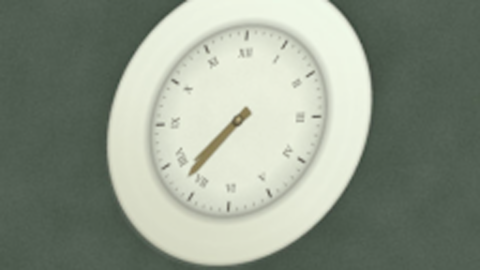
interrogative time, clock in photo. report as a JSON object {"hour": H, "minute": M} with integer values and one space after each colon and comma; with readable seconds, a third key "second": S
{"hour": 7, "minute": 37}
